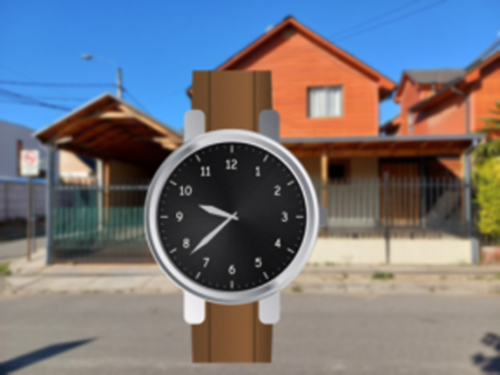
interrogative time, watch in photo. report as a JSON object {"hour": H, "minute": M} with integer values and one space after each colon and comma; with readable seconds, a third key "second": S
{"hour": 9, "minute": 38}
